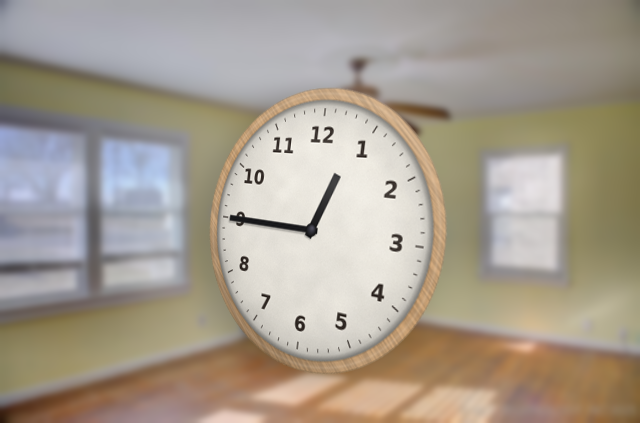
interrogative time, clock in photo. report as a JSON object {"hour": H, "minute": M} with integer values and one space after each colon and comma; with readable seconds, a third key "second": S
{"hour": 12, "minute": 45}
